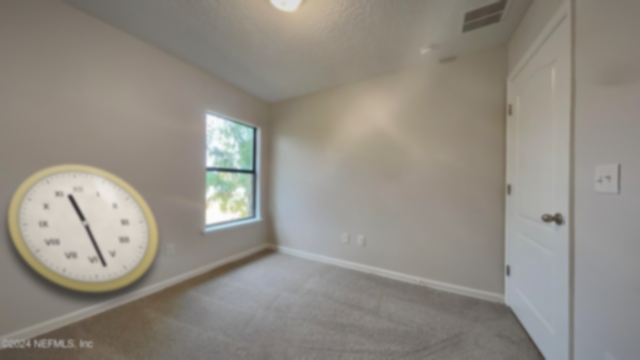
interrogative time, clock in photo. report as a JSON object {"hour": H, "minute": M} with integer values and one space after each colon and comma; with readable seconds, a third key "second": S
{"hour": 11, "minute": 28}
